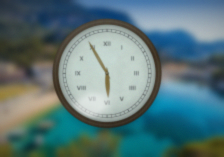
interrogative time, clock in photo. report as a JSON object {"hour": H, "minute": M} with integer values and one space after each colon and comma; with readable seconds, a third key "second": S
{"hour": 5, "minute": 55}
